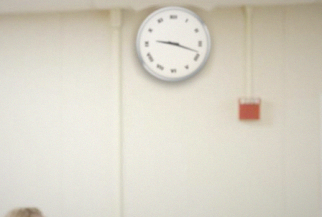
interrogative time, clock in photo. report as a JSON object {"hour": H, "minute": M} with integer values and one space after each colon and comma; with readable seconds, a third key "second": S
{"hour": 9, "minute": 18}
